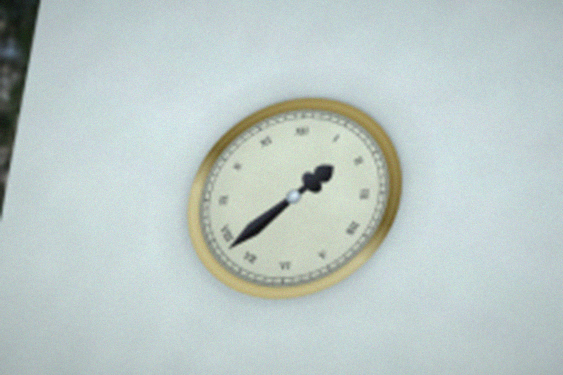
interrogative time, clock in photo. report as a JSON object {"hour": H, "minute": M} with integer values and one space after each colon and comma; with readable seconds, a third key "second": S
{"hour": 1, "minute": 38}
